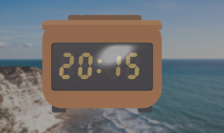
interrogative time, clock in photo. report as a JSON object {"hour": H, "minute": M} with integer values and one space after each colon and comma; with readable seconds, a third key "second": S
{"hour": 20, "minute": 15}
